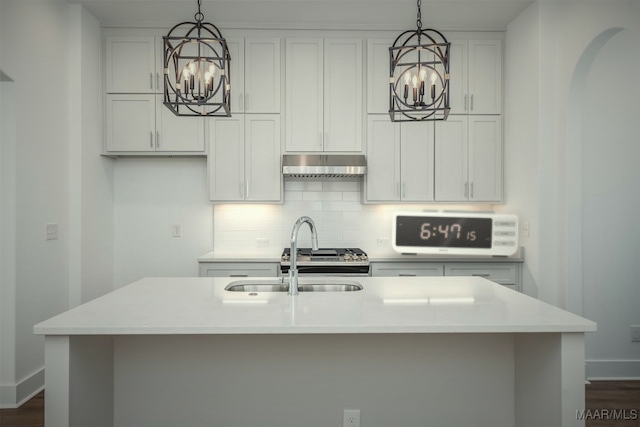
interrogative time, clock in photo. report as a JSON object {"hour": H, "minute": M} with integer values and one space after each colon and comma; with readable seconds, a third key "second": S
{"hour": 6, "minute": 47}
